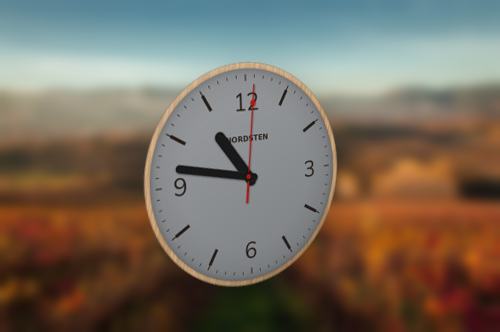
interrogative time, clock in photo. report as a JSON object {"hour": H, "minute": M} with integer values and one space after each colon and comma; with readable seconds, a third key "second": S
{"hour": 10, "minute": 47, "second": 1}
